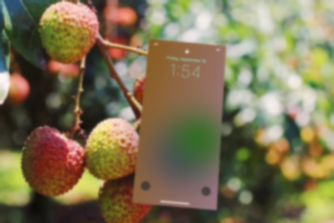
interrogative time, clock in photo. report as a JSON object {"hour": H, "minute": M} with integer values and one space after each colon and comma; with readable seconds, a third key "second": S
{"hour": 1, "minute": 54}
